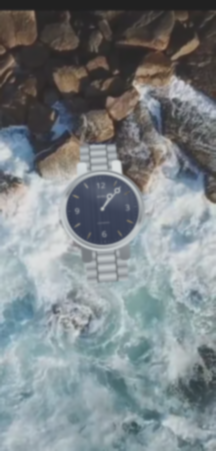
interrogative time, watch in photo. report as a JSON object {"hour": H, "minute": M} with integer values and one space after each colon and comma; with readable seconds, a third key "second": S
{"hour": 1, "minute": 7}
